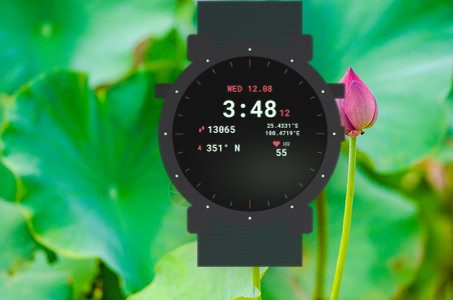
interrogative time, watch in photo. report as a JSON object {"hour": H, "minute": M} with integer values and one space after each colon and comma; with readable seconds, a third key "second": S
{"hour": 3, "minute": 48, "second": 12}
